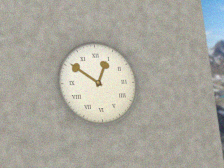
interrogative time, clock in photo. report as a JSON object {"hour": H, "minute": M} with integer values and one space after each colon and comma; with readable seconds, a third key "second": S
{"hour": 12, "minute": 51}
